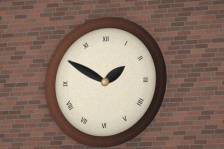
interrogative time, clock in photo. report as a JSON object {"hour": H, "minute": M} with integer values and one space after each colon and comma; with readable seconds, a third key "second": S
{"hour": 1, "minute": 50}
